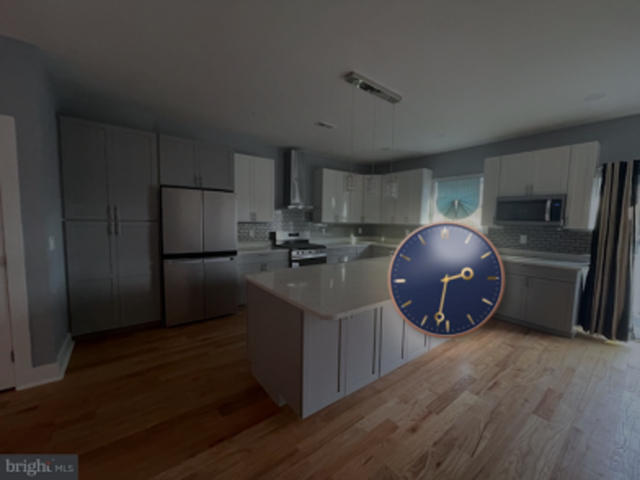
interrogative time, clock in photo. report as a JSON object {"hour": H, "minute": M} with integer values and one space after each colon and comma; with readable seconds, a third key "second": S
{"hour": 2, "minute": 32}
